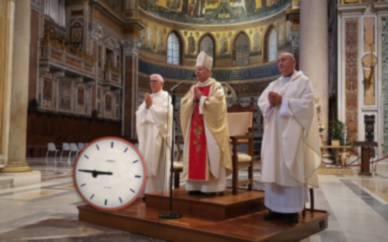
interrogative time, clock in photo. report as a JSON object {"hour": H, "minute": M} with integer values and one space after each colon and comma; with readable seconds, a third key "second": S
{"hour": 8, "minute": 45}
